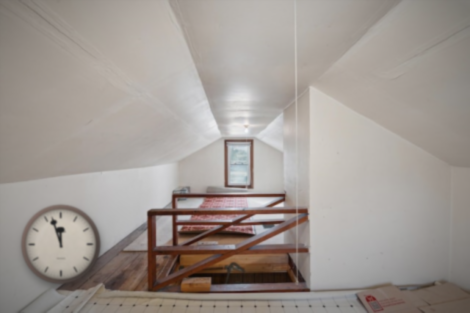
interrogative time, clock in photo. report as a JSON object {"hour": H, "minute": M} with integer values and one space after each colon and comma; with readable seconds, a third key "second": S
{"hour": 11, "minute": 57}
